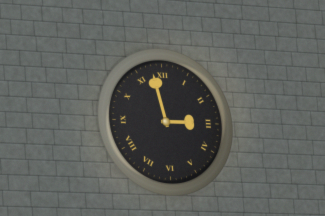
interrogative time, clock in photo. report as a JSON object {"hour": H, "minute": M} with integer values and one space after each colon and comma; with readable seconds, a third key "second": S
{"hour": 2, "minute": 58}
